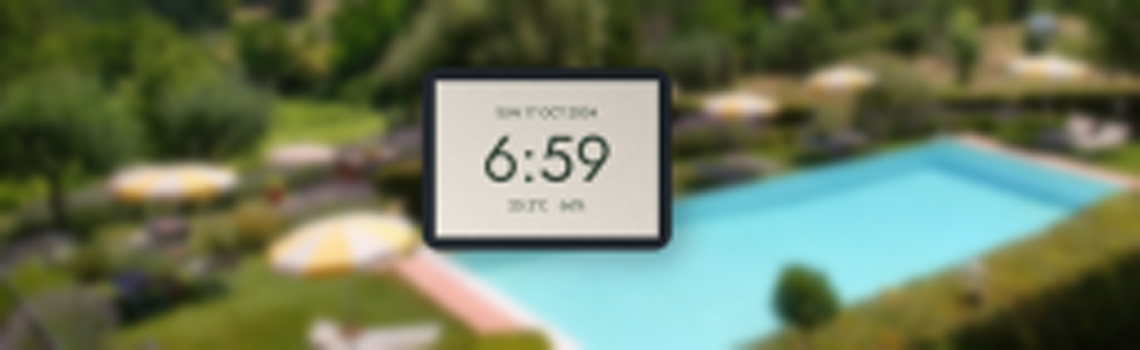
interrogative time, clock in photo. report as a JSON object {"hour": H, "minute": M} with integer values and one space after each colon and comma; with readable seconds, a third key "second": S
{"hour": 6, "minute": 59}
